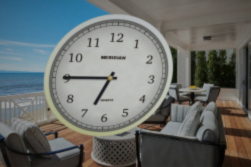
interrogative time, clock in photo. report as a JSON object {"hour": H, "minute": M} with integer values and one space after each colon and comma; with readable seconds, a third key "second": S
{"hour": 6, "minute": 45}
